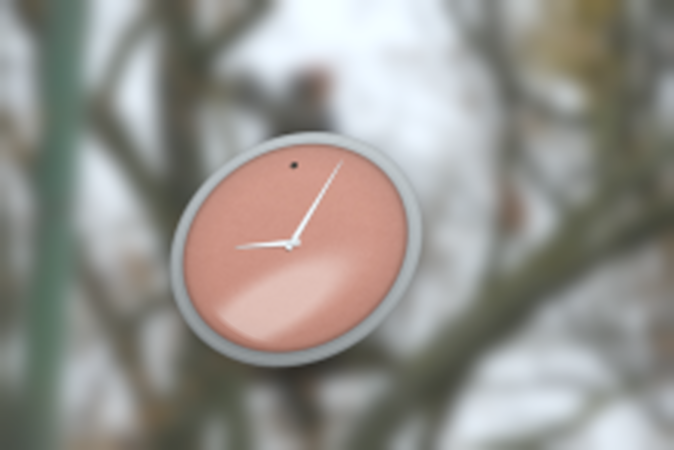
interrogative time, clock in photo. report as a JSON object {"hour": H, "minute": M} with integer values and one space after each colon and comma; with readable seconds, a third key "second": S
{"hour": 9, "minute": 5}
